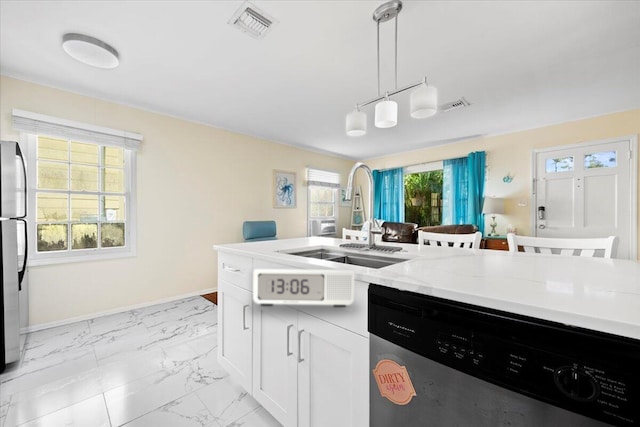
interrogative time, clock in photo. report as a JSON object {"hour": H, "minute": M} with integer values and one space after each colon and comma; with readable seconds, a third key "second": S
{"hour": 13, "minute": 6}
